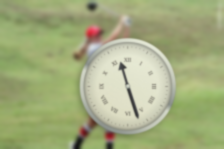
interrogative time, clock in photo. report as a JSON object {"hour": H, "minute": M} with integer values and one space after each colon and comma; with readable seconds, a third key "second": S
{"hour": 11, "minute": 27}
